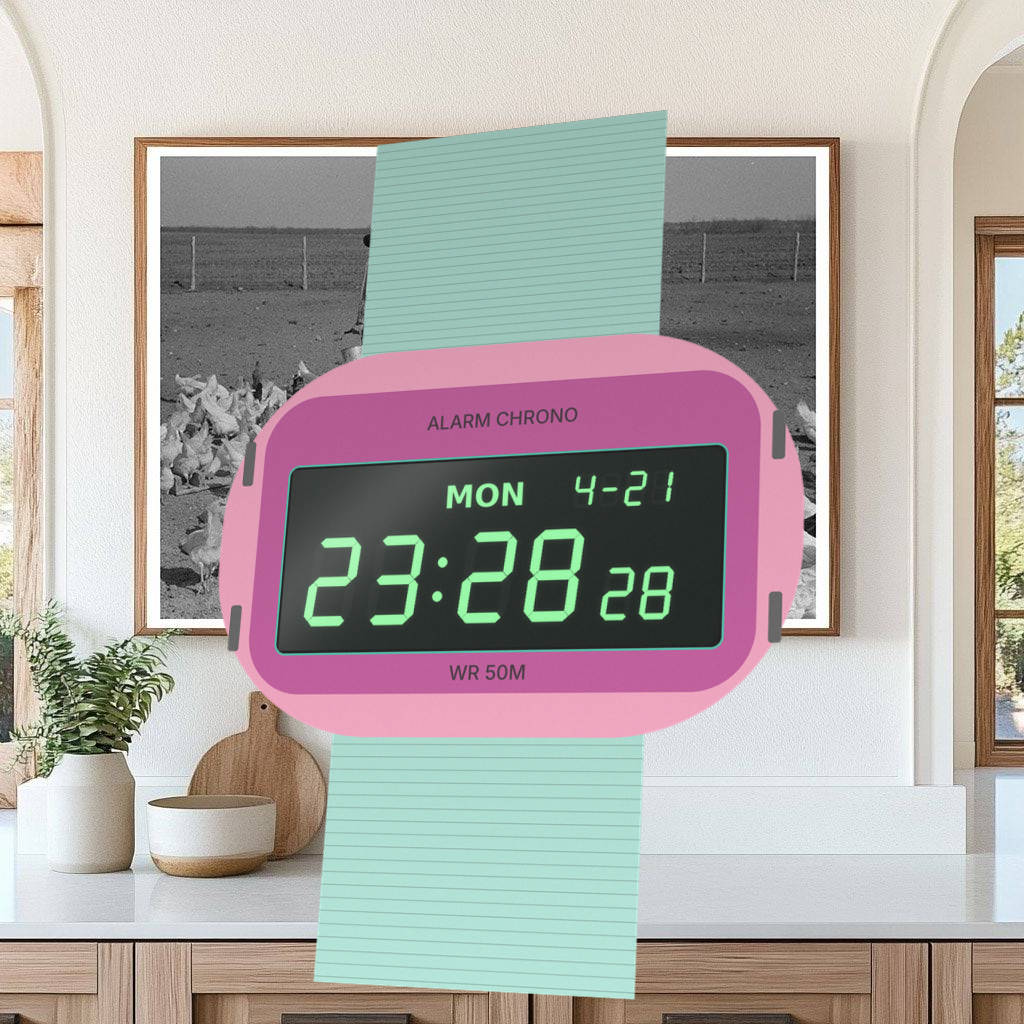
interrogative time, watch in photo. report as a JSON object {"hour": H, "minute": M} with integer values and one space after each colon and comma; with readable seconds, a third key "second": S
{"hour": 23, "minute": 28, "second": 28}
